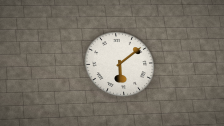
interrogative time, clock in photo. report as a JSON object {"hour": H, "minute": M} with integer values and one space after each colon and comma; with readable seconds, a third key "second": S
{"hour": 6, "minute": 9}
